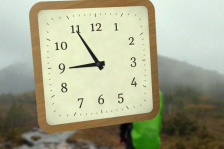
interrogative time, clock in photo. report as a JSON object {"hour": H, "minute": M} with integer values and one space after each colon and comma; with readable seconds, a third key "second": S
{"hour": 8, "minute": 55}
